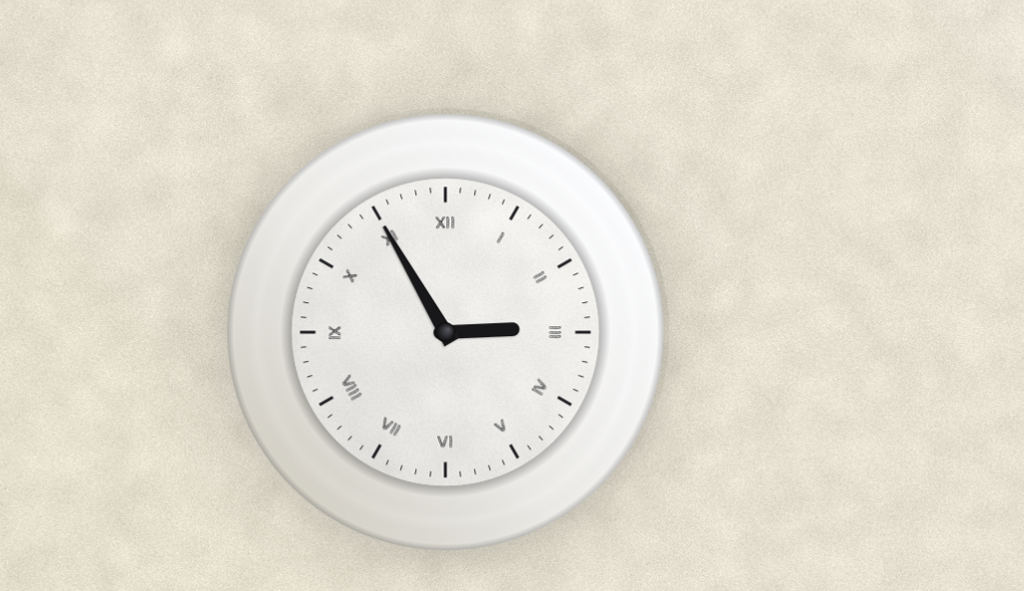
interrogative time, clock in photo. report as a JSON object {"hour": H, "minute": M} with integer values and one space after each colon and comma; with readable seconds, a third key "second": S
{"hour": 2, "minute": 55}
